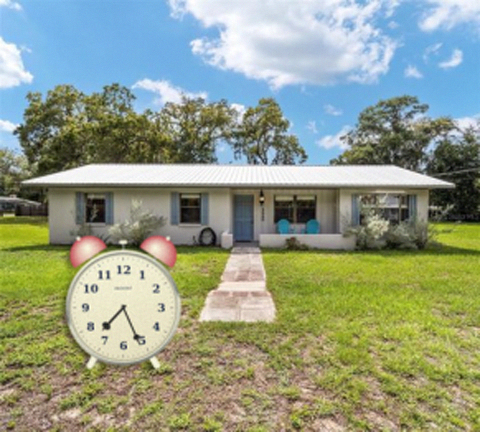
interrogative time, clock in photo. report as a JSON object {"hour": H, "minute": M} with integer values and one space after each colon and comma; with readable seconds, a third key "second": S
{"hour": 7, "minute": 26}
